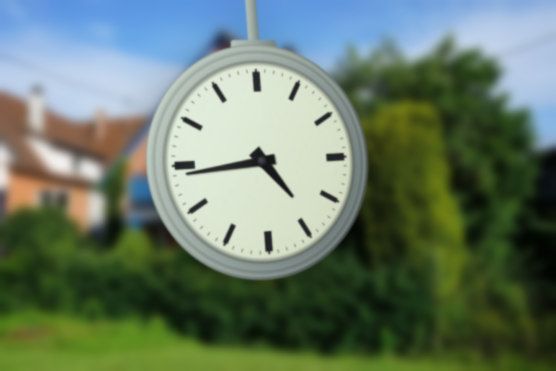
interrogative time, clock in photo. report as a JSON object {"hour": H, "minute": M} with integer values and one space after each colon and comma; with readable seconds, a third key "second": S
{"hour": 4, "minute": 44}
